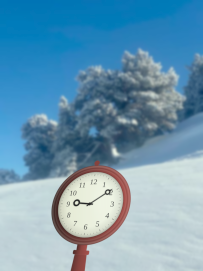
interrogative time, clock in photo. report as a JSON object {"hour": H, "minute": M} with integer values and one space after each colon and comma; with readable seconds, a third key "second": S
{"hour": 9, "minute": 9}
